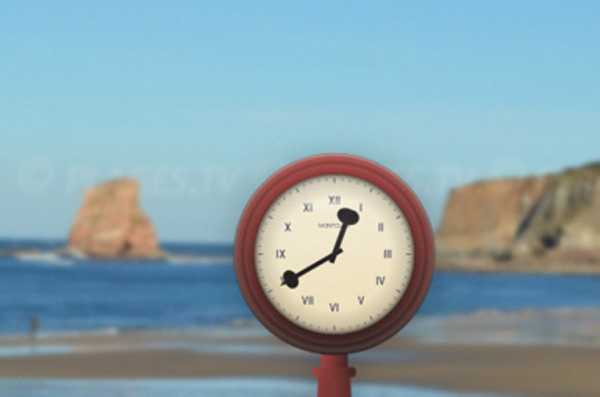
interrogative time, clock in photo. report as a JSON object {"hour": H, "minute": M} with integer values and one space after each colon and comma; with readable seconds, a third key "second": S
{"hour": 12, "minute": 40}
